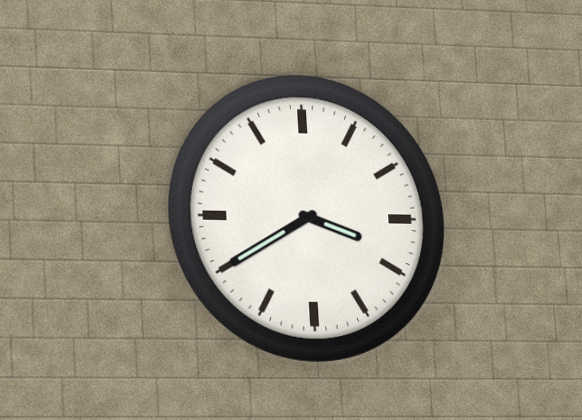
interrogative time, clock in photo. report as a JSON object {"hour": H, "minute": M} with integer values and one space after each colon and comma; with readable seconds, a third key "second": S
{"hour": 3, "minute": 40}
